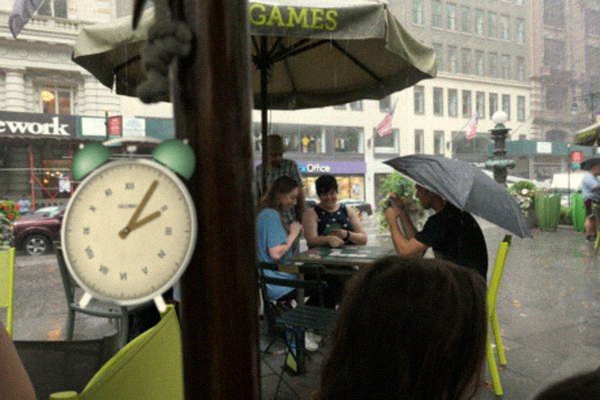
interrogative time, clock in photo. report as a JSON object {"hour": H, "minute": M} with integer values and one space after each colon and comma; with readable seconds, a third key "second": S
{"hour": 2, "minute": 5}
